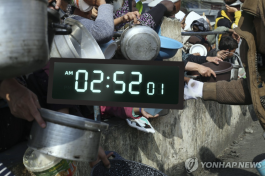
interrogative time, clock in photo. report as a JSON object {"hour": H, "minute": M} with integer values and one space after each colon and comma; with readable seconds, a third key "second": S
{"hour": 2, "minute": 52, "second": 1}
